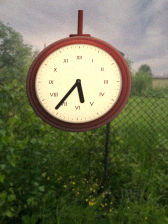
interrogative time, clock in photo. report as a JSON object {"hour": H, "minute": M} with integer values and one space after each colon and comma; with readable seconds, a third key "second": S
{"hour": 5, "minute": 36}
